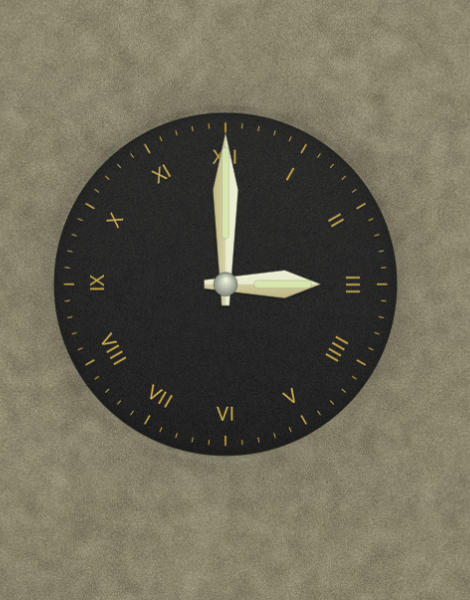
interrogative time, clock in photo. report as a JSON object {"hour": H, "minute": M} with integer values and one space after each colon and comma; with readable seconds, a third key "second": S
{"hour": 3, "minute": 0}
